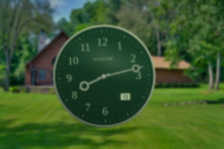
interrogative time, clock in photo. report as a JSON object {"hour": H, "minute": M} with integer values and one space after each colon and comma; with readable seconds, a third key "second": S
{"hour": 8, "minute": 13}
